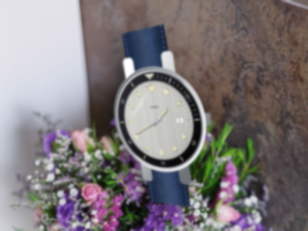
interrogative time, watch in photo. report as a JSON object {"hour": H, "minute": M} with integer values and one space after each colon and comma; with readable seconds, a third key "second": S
{"hour": 1, "minute": 41}
